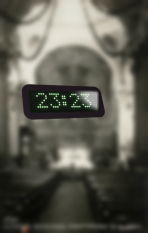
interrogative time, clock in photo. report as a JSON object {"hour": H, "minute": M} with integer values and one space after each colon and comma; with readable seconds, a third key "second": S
{"hour": 23, "minute": 23}
